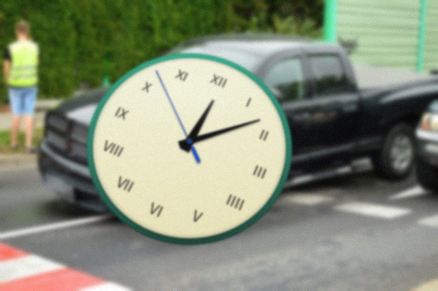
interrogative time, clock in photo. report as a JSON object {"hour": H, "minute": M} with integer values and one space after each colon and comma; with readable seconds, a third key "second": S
{"hour": 12, "minute": 7, "second": 52}
